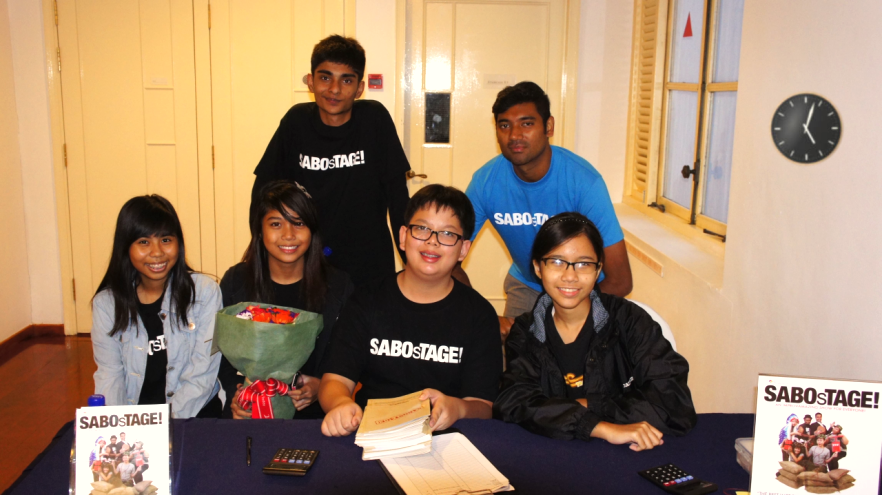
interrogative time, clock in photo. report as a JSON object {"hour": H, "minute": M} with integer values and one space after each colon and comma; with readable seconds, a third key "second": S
{"hour": 5, "minute": 3}
